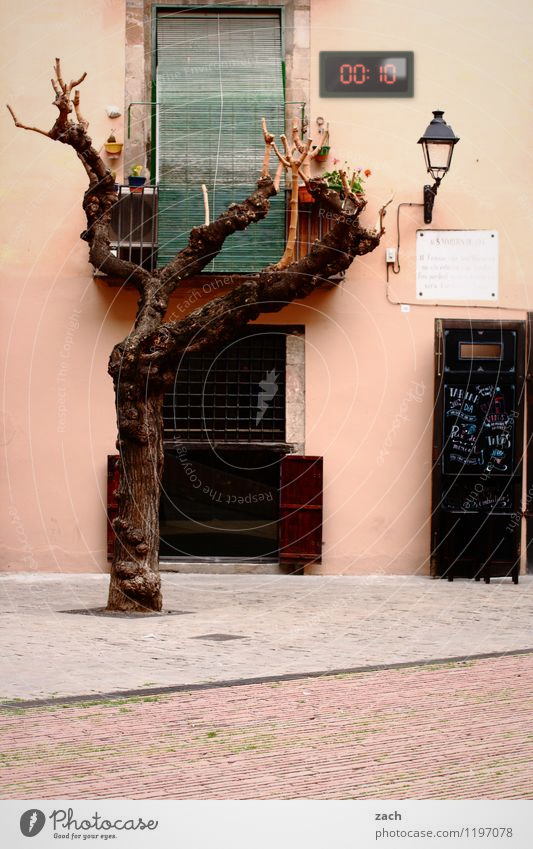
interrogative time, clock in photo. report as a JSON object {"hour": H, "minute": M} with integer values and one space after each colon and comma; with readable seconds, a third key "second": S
{"hour": 0, "minute": 10}
